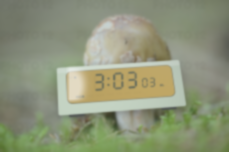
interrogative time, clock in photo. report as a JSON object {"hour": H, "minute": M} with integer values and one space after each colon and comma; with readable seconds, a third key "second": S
{"hour": 3, "minute": 3}
